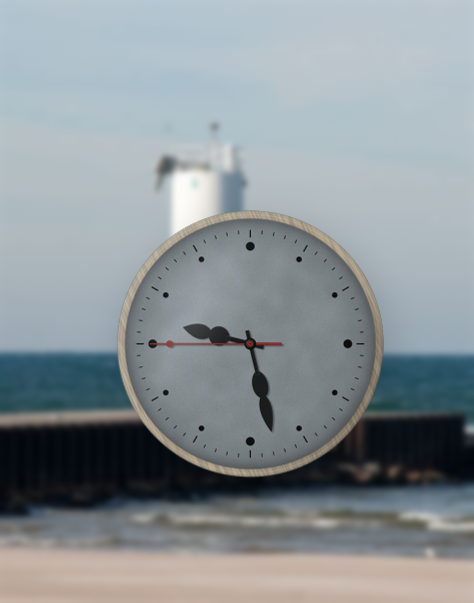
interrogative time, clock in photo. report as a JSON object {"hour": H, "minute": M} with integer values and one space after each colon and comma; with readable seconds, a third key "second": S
{"hour": 9, "minute": 27, "second": 45}
